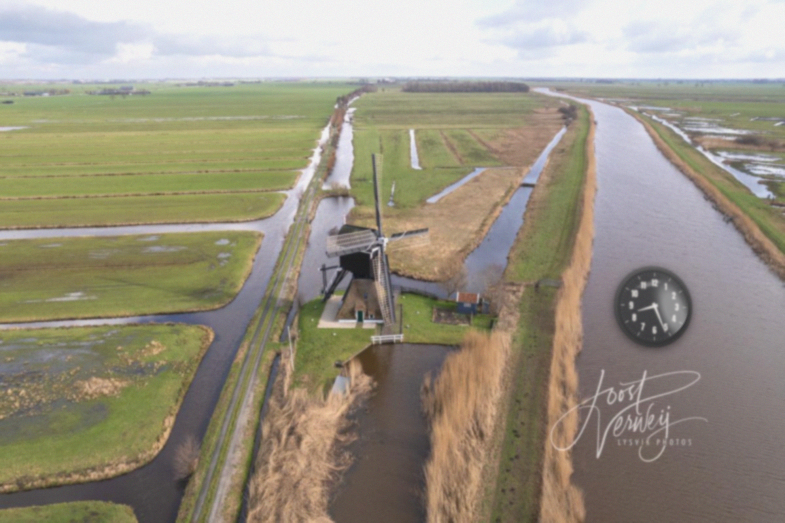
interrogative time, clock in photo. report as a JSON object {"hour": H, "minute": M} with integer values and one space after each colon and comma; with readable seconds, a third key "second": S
{"hour": 8, "minute": 26}
